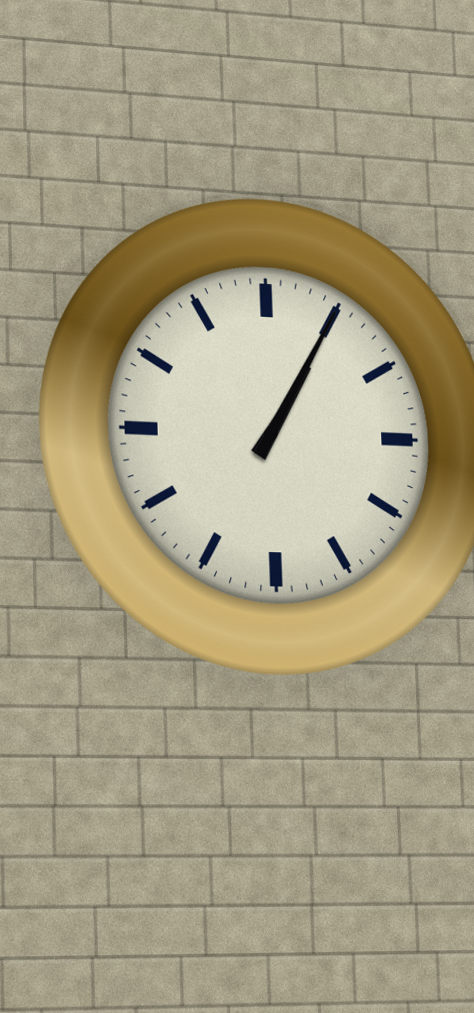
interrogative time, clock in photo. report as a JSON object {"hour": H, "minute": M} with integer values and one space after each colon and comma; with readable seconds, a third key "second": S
{"hour": 1, "minute": 5}
